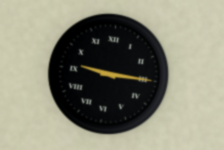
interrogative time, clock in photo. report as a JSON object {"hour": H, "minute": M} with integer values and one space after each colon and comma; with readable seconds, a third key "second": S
{"hour": 9, "minute": 15}
